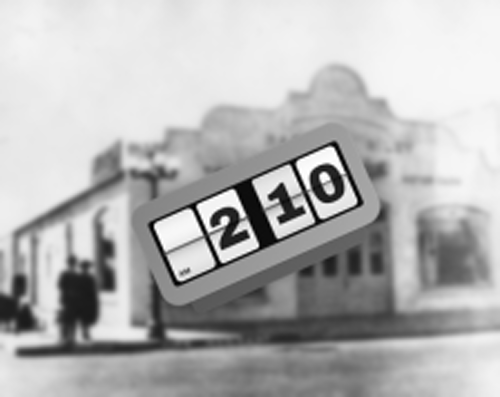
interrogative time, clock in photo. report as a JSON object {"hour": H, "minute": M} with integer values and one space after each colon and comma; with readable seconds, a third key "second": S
{"hour": 2, "minute": 10}
